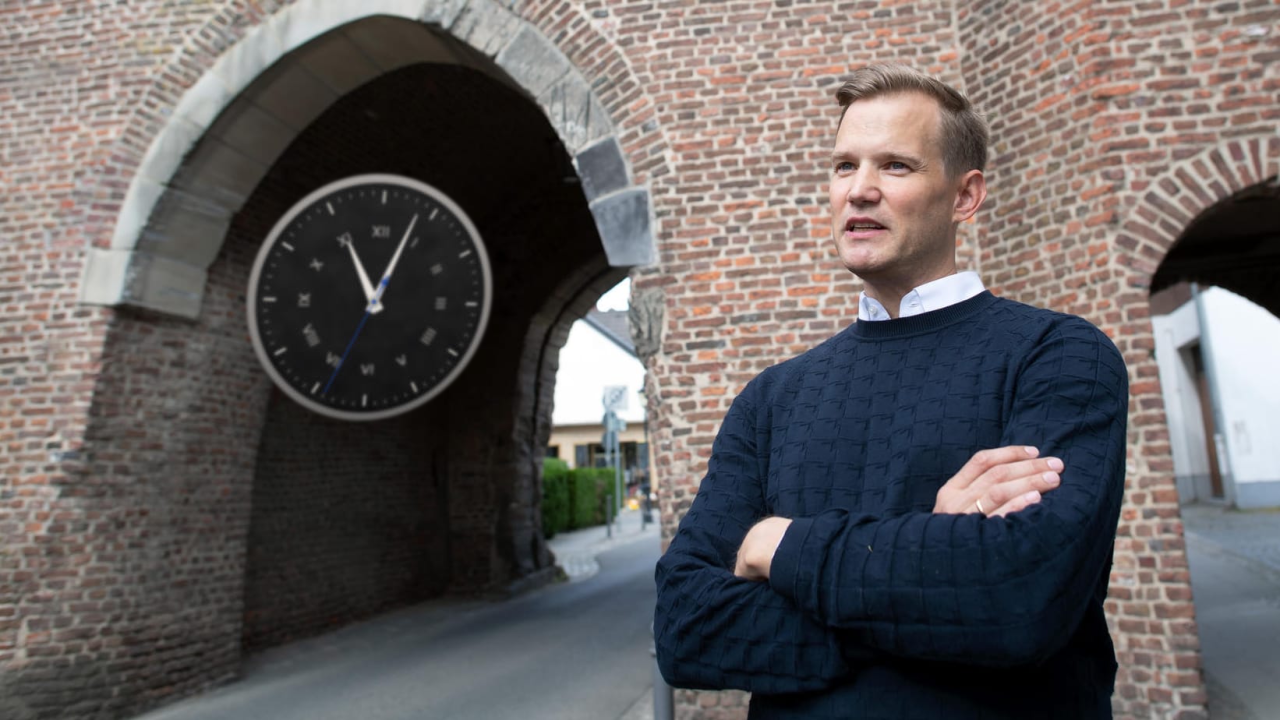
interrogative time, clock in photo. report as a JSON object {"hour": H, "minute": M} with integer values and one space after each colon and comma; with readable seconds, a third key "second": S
{"hour": 11, "minute": 3, "second": 34}
